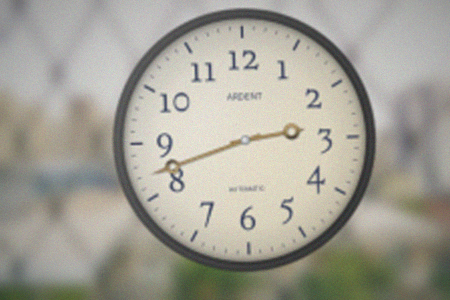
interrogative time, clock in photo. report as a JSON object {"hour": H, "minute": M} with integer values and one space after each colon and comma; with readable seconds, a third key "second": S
{"hour": 2, "minute": 42}
